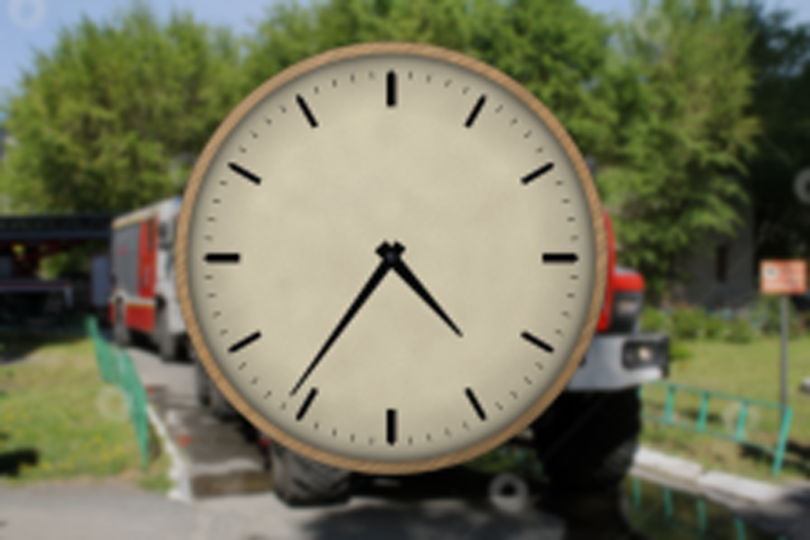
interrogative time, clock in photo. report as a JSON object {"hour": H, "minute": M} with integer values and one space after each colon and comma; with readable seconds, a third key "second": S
{"hour": 4, "minute": 36}
